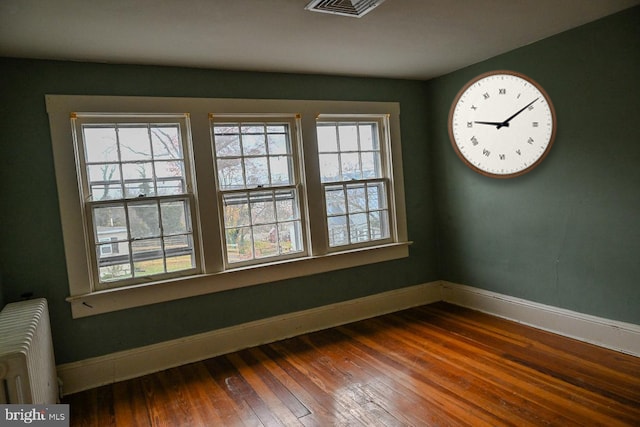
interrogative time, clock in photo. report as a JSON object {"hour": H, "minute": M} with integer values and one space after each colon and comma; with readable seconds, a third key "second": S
{"hour": 9, "minute": 9}
